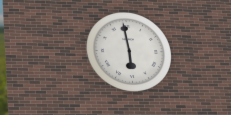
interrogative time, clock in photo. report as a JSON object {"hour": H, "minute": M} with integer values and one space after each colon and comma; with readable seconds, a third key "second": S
{"hour": 5, "minute": 59}
